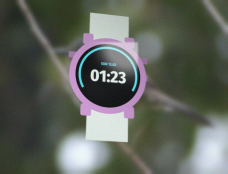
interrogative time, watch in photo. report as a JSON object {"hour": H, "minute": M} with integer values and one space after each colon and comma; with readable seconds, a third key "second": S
{"hour": 1, "minute": 23}
